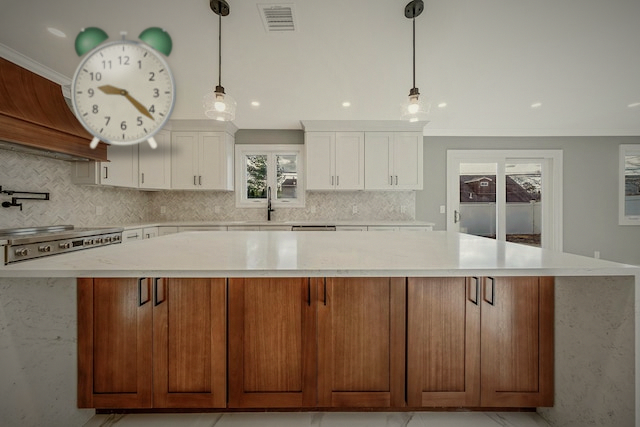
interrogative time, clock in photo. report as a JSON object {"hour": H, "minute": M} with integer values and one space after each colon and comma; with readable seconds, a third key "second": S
{"hour": 9, "minute": 22}
